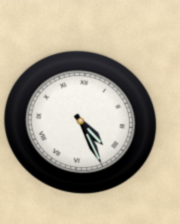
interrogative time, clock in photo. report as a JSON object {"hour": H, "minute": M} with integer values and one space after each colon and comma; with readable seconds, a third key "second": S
{"hour": 4, "minute": 25}
